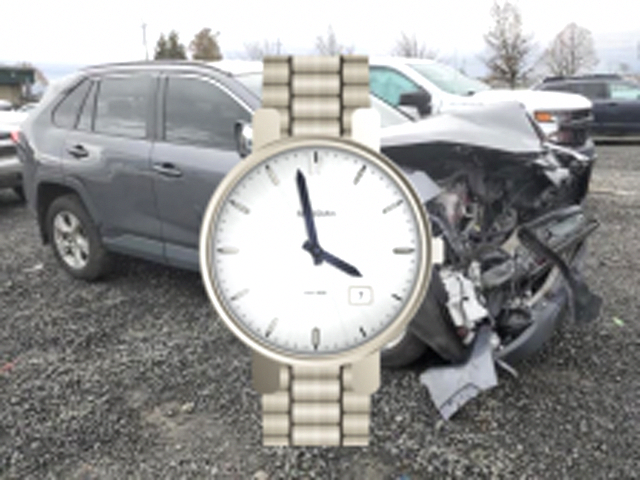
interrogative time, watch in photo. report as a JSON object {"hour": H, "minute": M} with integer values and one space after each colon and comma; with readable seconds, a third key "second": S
{"hour": 3, "minute": 58}
